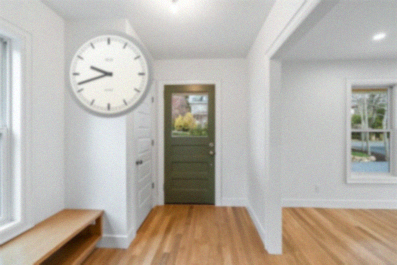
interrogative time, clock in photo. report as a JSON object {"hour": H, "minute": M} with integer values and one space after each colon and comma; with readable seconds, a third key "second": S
{"hour": 9, "minute": 42}
